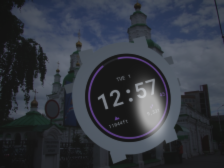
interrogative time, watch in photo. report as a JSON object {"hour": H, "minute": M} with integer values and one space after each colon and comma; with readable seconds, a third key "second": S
{"hour": 12, "minute": 57}
